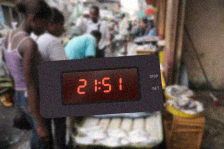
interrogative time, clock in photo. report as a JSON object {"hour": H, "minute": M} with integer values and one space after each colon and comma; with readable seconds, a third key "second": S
{"hour": 21, "minute": 51}
